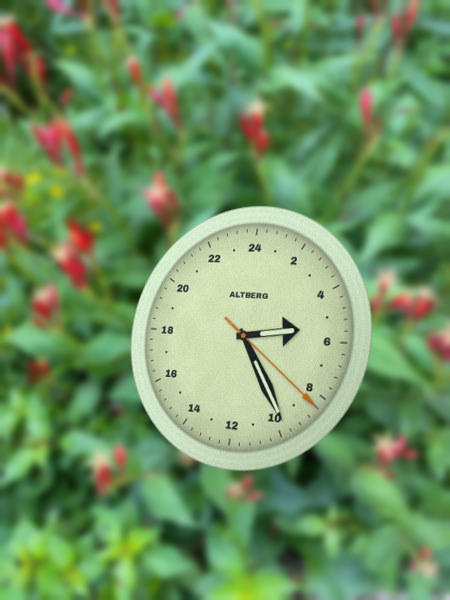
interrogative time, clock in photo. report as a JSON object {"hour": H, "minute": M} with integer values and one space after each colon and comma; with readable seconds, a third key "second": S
{"hour": 5, "minute": 24, "second": 21}
